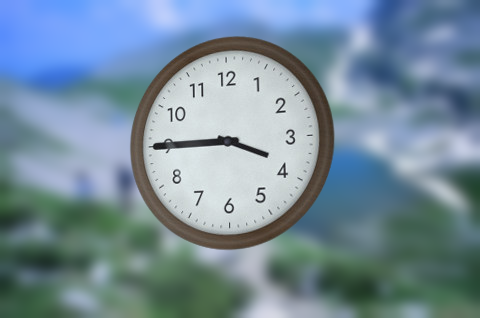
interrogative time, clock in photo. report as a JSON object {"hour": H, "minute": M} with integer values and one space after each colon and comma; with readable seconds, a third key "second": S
{"hour": 3, "minute": 45}
